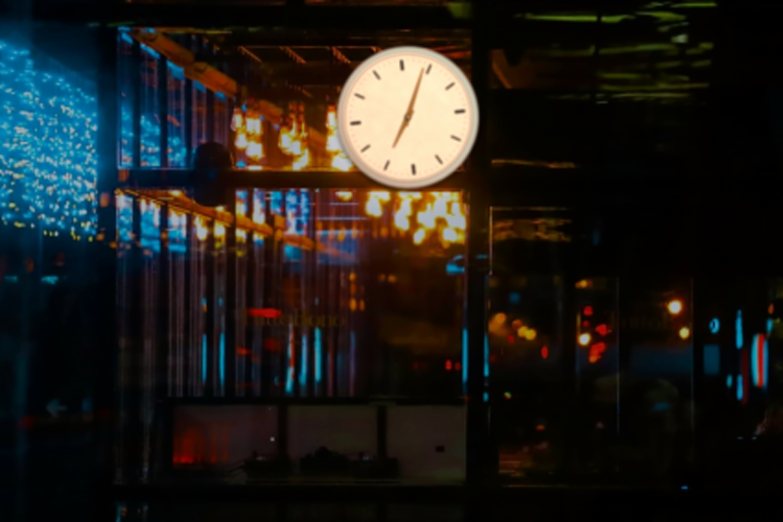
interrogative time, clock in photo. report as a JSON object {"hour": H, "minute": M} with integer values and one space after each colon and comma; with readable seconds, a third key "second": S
{"hour": 7, "minute": 4}
